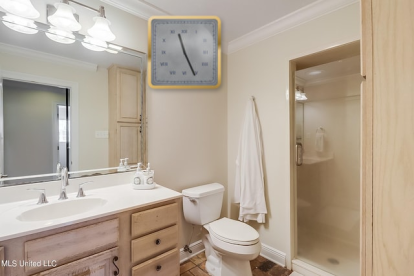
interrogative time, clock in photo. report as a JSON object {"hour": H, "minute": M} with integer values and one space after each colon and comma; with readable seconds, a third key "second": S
{"hour": 11, "minute": 26}
